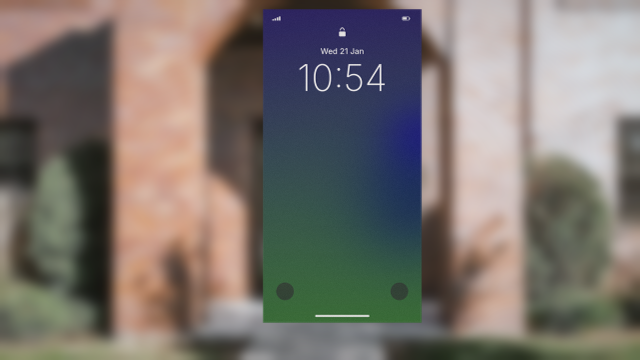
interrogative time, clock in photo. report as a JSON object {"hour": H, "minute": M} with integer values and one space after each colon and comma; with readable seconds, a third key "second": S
{"hour": 10, "minute": 54}
